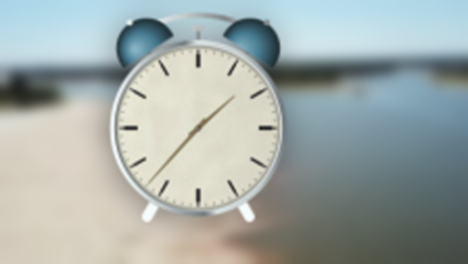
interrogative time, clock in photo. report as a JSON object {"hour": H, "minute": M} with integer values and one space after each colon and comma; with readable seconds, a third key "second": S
{"hour": 1, "minute": 37}
